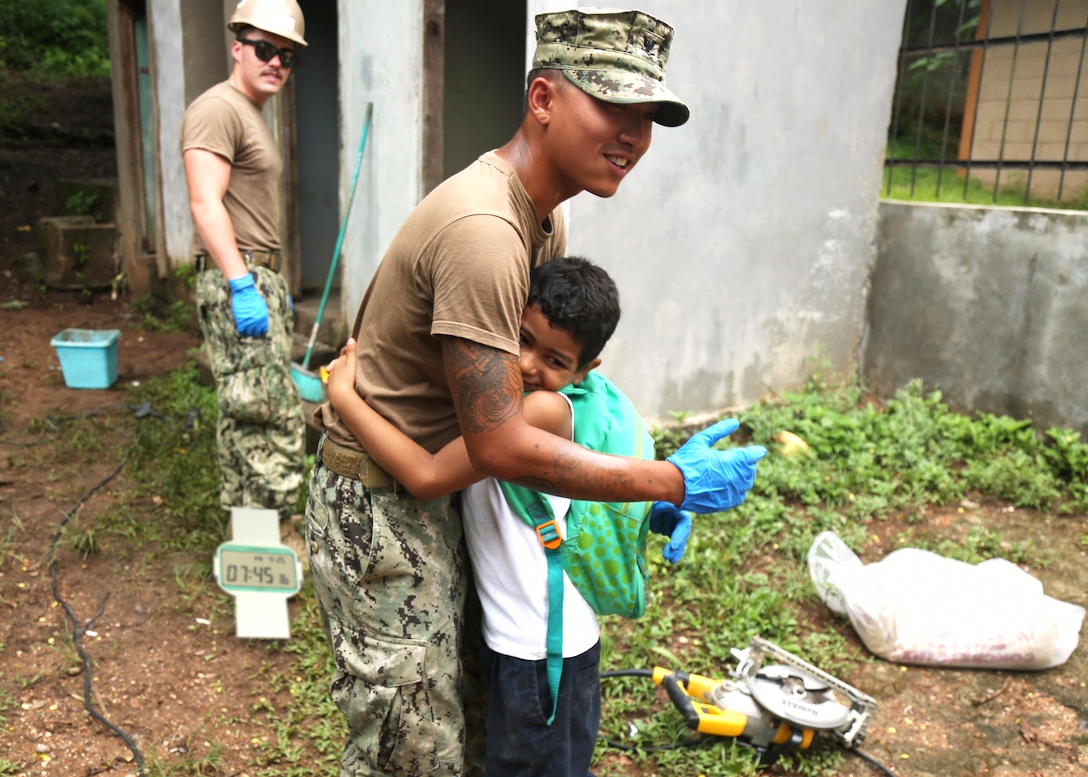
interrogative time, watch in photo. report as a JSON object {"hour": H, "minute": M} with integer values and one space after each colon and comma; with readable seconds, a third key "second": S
{"hour": 7, "minute": 45}
